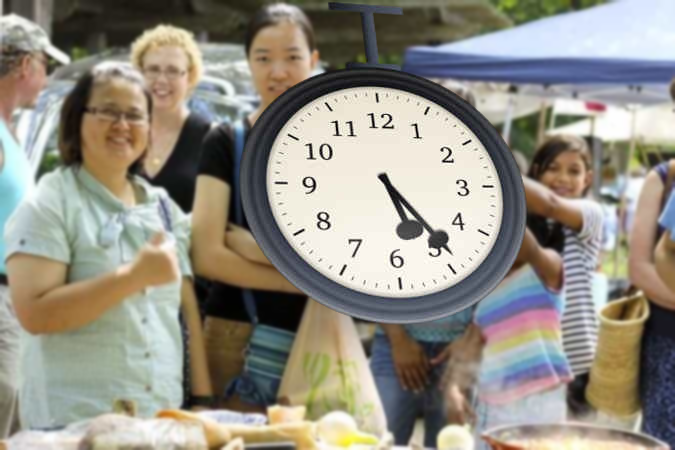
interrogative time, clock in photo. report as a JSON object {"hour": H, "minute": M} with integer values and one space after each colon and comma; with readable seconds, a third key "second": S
{"hour": 5, "minute": 24}
